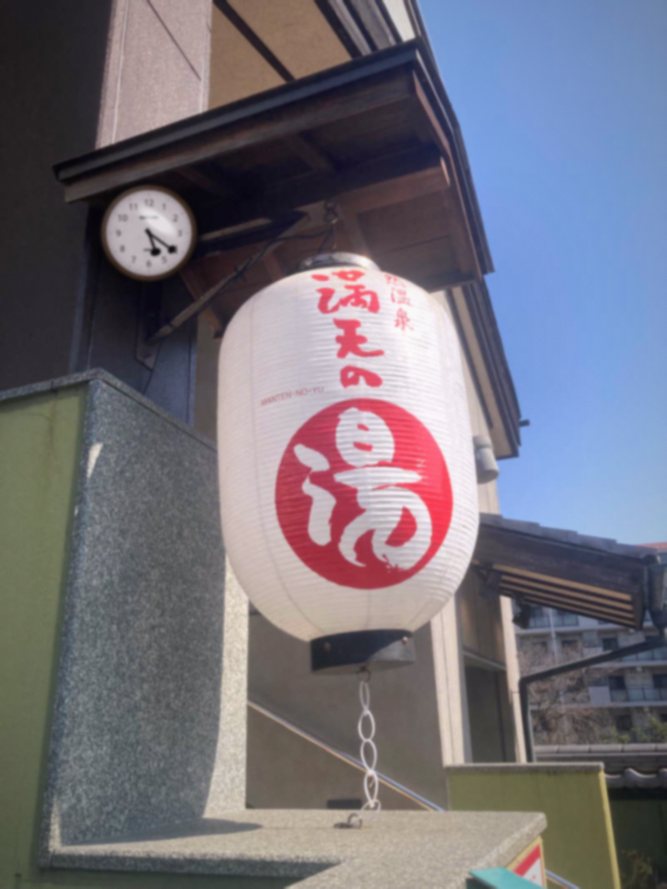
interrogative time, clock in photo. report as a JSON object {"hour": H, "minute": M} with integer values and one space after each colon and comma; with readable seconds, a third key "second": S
{"hour": 5, "minute": 21}
